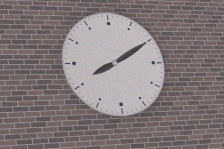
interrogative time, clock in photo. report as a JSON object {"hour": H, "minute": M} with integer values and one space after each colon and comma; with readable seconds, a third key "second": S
{"hour": 8, "minute": 10}
